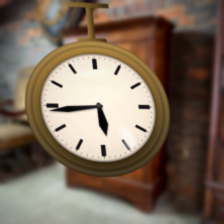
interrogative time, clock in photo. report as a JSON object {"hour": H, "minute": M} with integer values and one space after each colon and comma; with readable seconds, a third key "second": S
{"hour": 5, "minute": 44}
